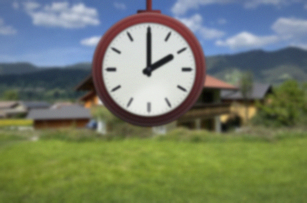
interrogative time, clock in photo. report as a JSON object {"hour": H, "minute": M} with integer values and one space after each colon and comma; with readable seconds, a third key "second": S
{"hour": 2, "minute": 0}
